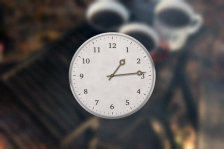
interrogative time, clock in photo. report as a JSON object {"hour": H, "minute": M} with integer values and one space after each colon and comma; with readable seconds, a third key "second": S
{"hour": 1, "minute": 14}
